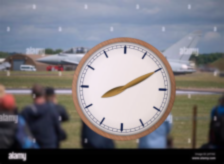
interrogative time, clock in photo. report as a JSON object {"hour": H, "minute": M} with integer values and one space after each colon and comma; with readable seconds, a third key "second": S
{"hour": 8, "minute": 10}
